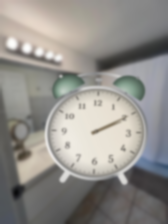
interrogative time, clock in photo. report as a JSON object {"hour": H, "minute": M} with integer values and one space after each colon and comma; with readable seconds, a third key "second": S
{"hour": 2, "minute": 10}
